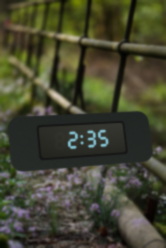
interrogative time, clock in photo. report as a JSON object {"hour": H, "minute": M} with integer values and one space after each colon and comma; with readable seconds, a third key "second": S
{"hour": 2, "minute": 35}
